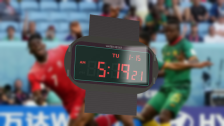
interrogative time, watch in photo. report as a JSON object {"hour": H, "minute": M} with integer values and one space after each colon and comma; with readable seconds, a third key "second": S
{"hour": 5, "minute": 19, "second": 21}
